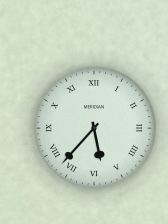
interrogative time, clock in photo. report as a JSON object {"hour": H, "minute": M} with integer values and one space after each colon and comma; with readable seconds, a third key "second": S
{"hour": 5, "minute": 37}
